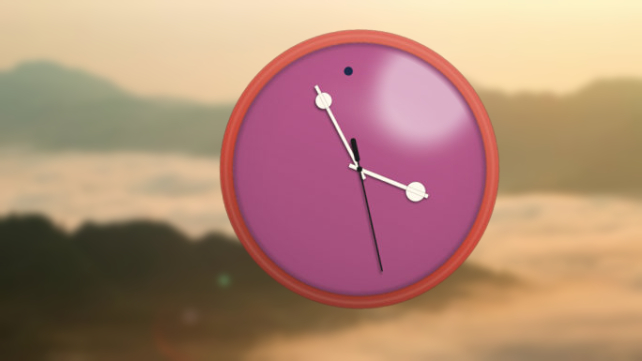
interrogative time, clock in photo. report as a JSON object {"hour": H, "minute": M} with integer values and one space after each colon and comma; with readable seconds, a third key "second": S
{"hour": 3, "minute": 56, "second": 29}
